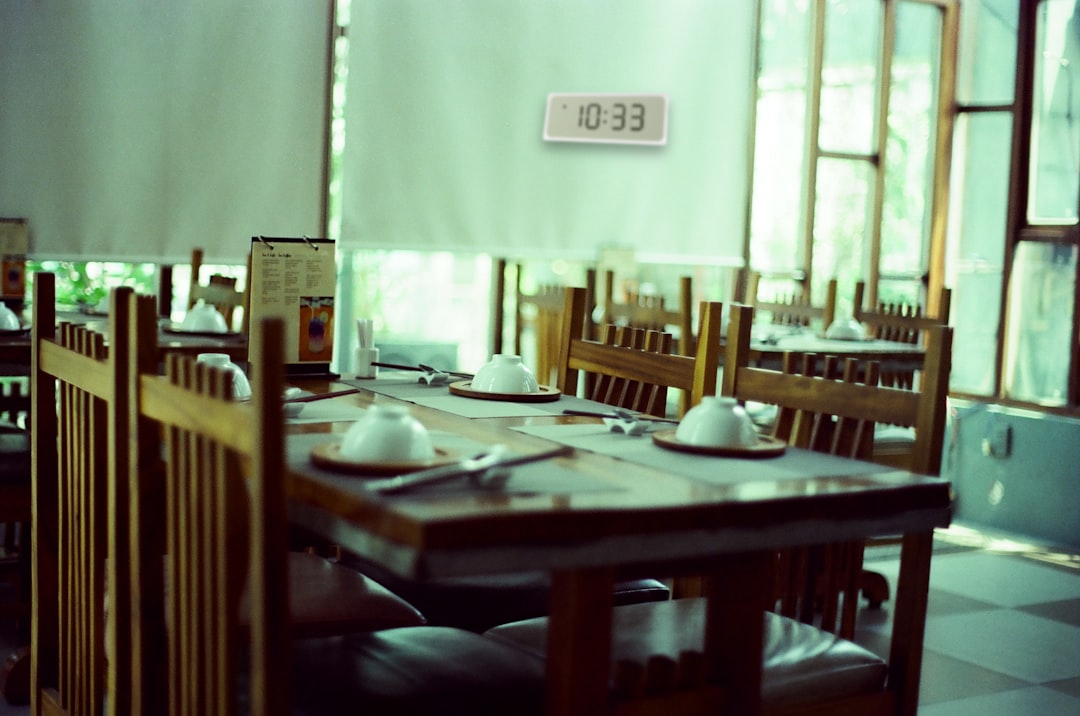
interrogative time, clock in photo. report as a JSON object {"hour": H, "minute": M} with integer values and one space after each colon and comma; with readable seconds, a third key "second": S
{"hour": 10, "minute": 33}
